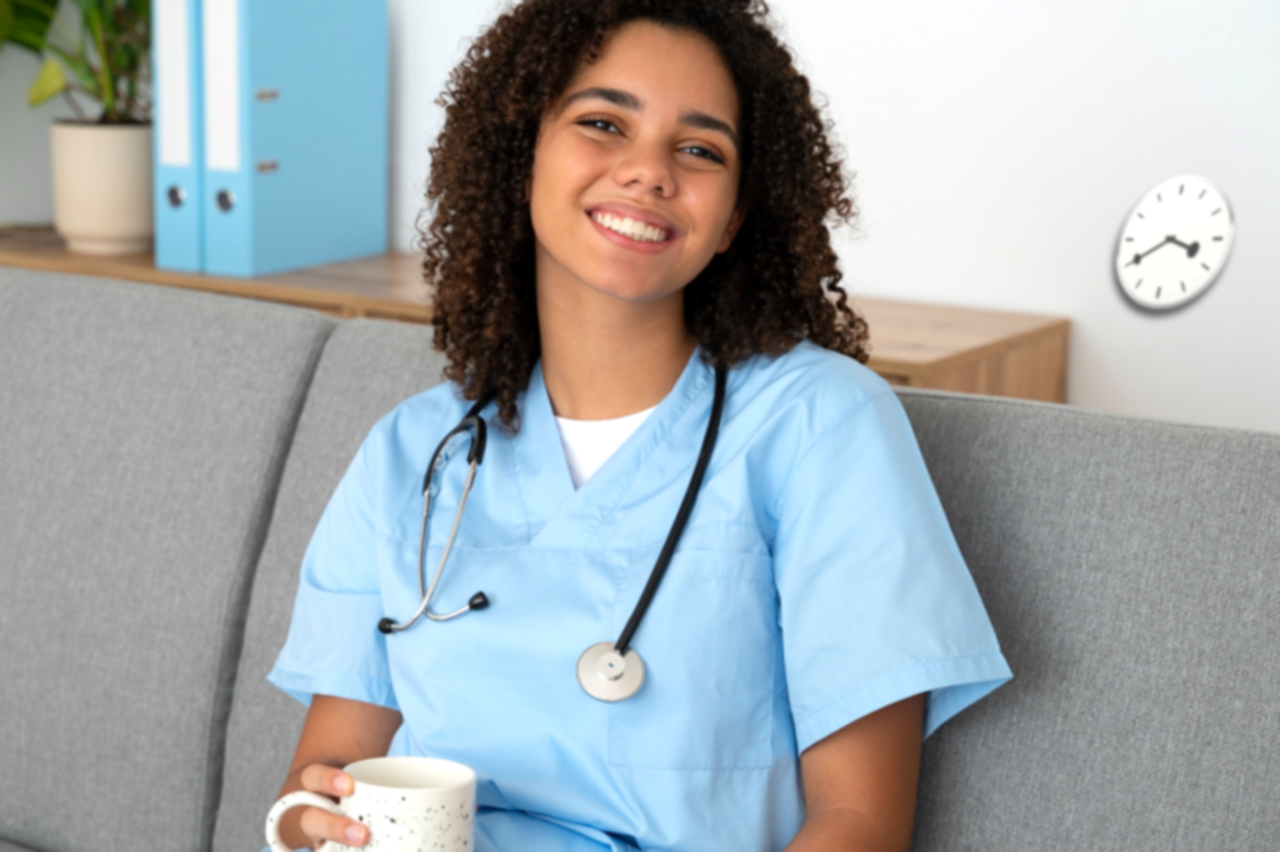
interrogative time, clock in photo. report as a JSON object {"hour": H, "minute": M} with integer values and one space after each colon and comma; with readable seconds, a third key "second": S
{"hour": 3, "minute": 40}
